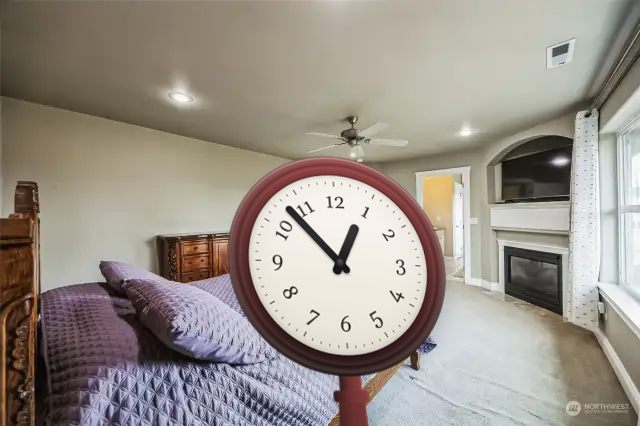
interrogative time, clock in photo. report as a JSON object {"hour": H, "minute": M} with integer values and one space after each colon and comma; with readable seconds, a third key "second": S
{"hour": 12, "minute": 53}
